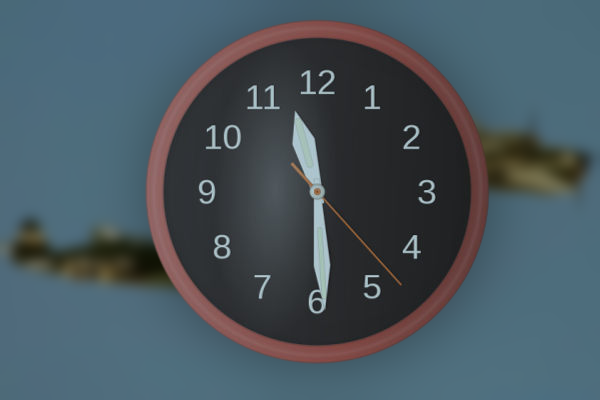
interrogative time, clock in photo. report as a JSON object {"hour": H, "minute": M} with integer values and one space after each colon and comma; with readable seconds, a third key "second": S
{"hour": 11, "minute": 29, "second": 23}
